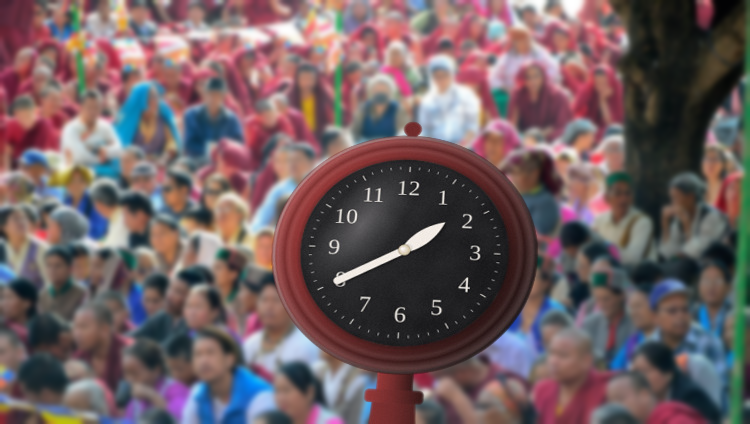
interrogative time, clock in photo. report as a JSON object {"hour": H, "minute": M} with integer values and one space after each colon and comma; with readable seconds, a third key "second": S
{"hour": 1, "minute": 40}
